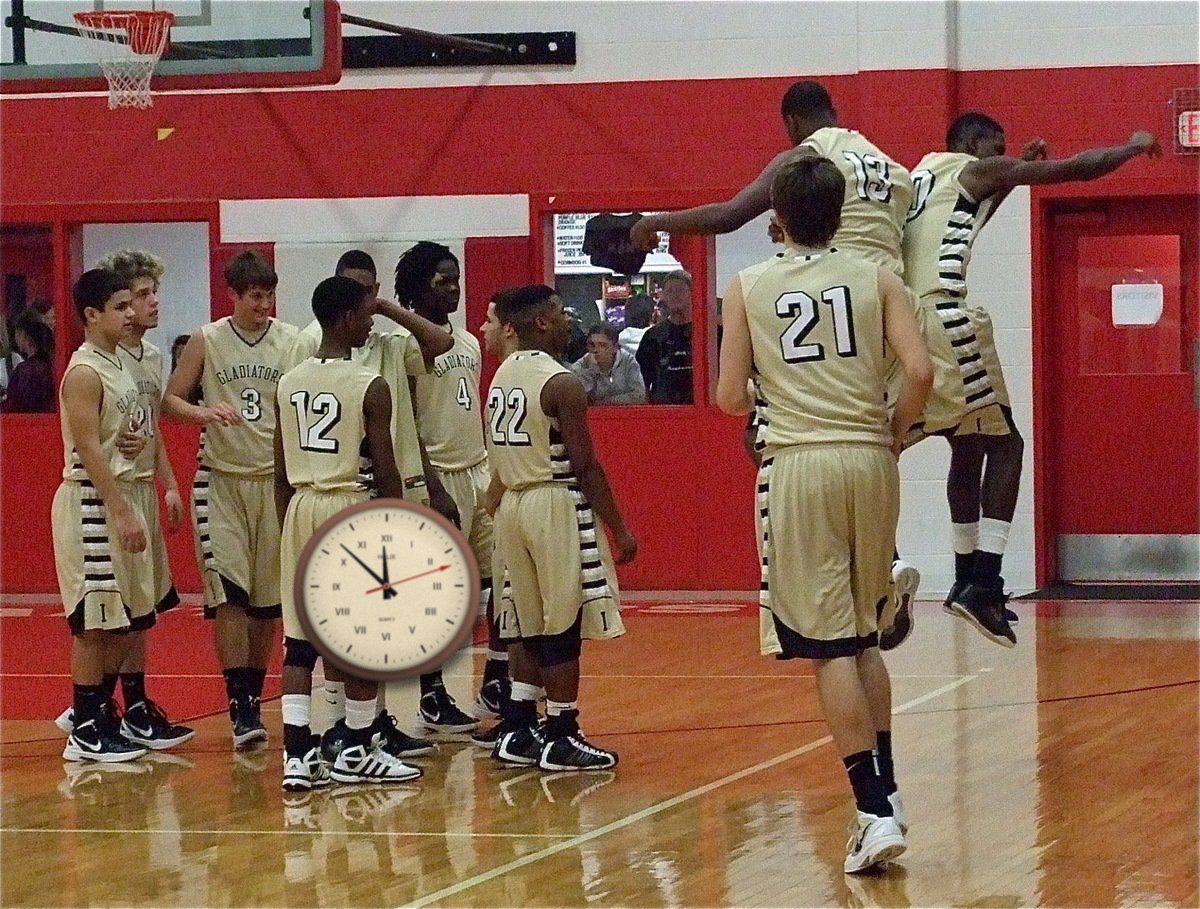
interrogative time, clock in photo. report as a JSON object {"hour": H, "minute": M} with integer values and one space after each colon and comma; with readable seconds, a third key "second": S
{"hour": 11, "minute": 52, "second": 12}
